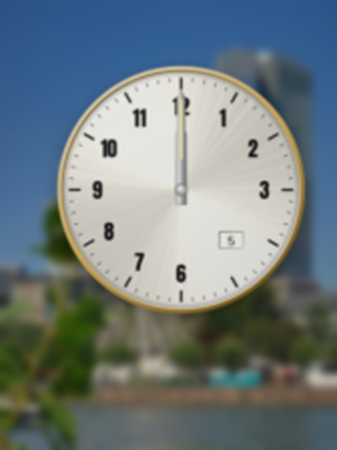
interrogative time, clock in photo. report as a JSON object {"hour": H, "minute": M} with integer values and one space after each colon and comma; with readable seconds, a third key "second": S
{"hour": 12, "minute": 0}
